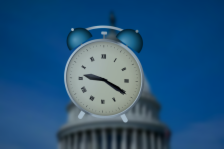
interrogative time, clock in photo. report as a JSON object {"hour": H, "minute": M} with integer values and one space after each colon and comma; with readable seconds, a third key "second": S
{"hour": 9, "minute": 20}
